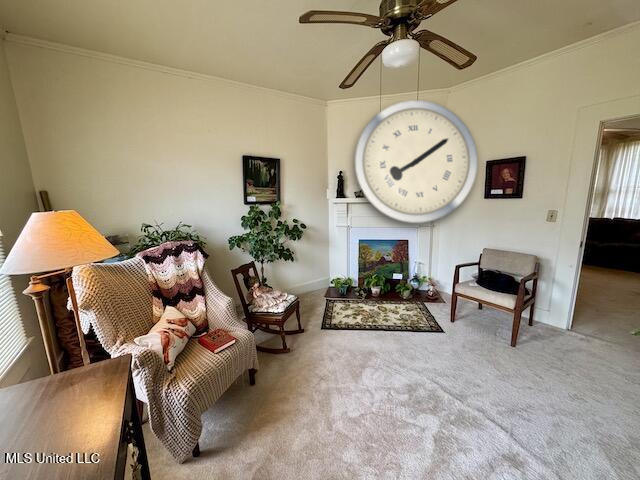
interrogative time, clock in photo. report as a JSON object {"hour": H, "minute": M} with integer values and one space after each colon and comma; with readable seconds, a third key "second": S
{"hour": 8, "minute": 10}
